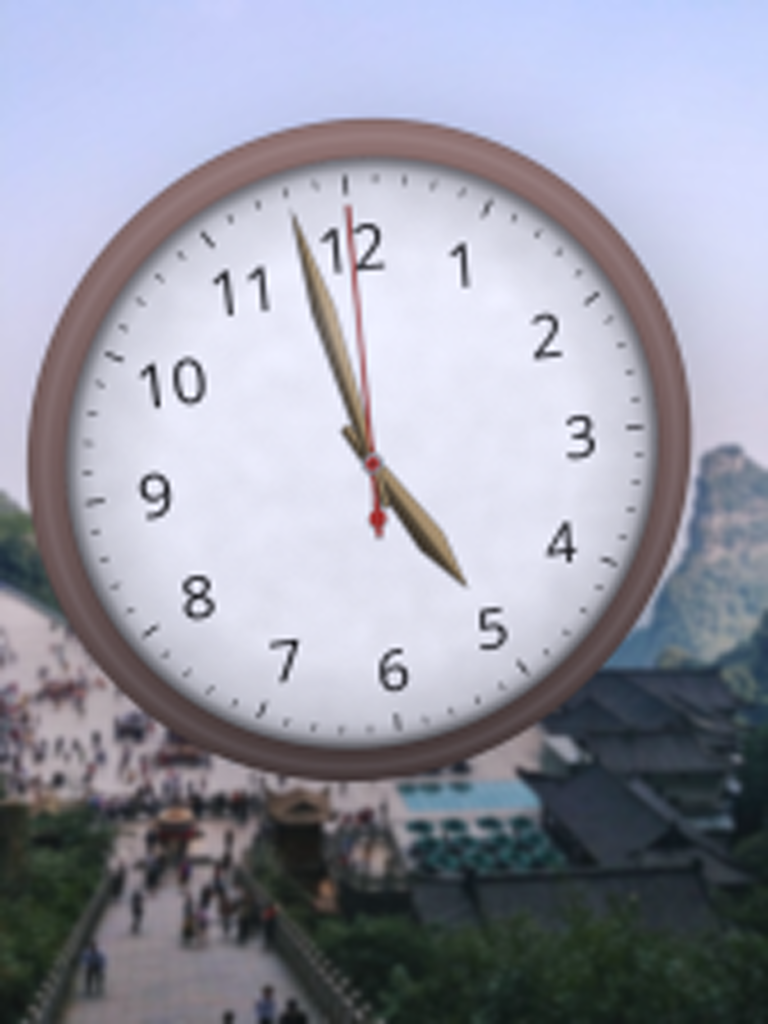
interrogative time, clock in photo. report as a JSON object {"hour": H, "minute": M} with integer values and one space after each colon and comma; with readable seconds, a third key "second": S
{"hour": 4, "minute": 58, "second": 0}
